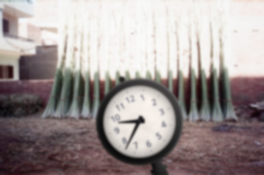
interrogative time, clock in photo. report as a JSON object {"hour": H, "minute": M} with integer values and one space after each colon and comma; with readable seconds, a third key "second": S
{"hour": 9, "minute": 38}
